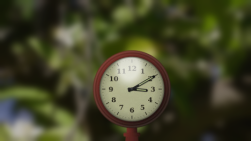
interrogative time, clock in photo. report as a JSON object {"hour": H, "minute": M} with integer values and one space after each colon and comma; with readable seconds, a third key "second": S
{"hour": 3, "minute": 10}
